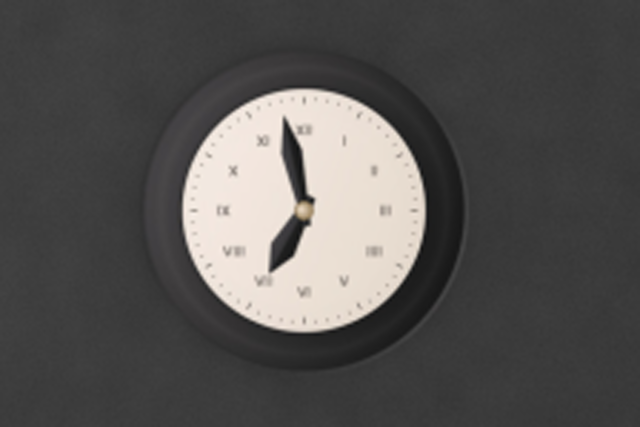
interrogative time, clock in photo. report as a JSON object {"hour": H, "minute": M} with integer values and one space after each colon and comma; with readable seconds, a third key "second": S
{"hour": 6, "minute": 58}
